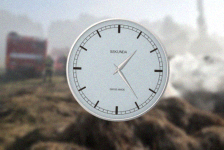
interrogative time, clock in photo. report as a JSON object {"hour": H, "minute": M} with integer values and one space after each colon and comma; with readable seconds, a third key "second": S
{"hour": 1, "minute": 24}
